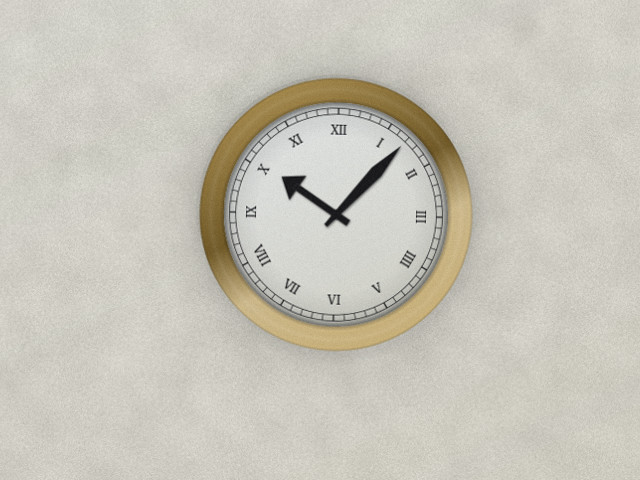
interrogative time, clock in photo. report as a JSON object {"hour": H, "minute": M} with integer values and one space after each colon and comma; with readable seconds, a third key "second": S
{"hour": 10, "minute": 7}
